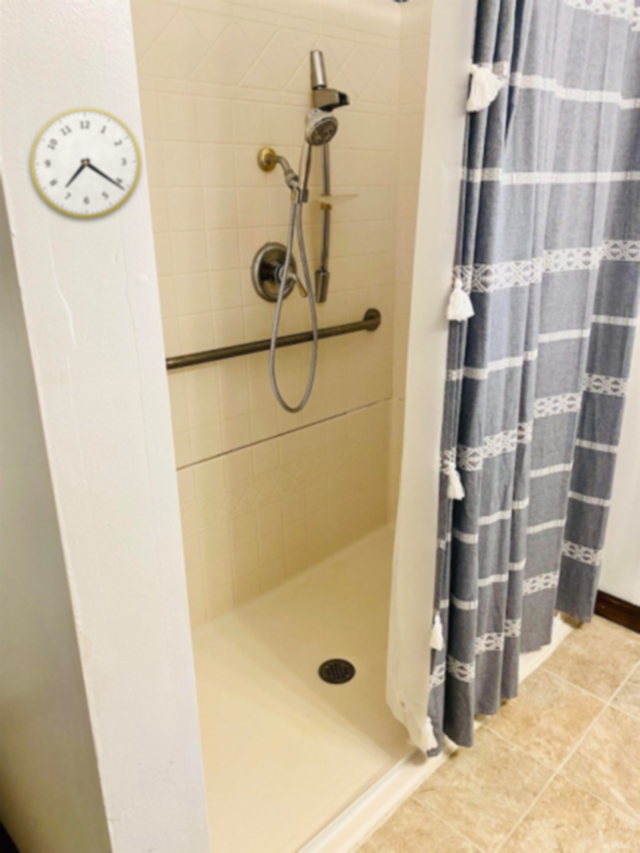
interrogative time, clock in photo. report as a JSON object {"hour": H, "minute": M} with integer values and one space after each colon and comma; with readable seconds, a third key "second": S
{"hour": 7, "minute": 21}
